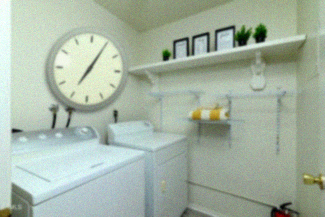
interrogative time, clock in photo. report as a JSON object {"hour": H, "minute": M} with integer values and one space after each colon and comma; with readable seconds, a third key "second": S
{"hour": 7, "minute": 5}
